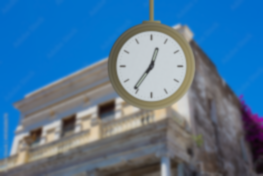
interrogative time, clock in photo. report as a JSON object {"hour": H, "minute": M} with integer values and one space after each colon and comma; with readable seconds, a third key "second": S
{"hour": 12, "minute": 36}
